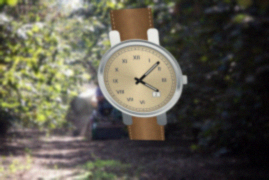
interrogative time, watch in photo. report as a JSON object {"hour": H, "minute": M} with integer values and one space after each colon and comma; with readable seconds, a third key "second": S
{"hour": 4, "minute": 8}
